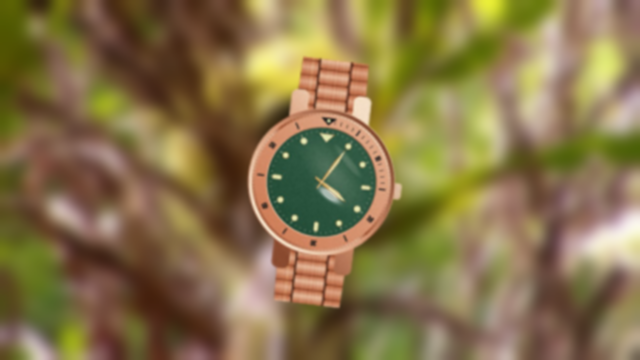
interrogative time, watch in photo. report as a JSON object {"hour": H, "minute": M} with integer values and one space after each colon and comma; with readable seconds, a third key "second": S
{"hour": 4, "minute": 5}
